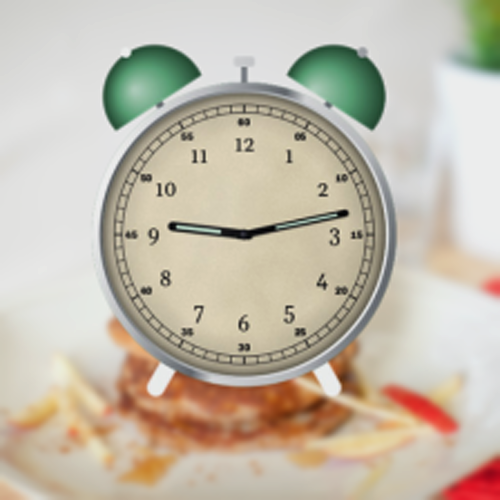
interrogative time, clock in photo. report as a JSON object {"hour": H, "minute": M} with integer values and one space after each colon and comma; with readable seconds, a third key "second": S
{"hour": 9, "minute": 13}
